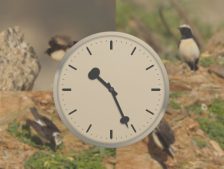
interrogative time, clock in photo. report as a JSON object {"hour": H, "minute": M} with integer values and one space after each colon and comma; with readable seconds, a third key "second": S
{"hour": 10, "minute": 26}
